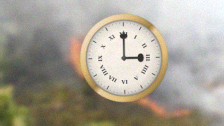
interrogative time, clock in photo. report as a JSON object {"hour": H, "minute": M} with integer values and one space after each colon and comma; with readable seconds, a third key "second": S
{"hour": 3, "minute": 0}
